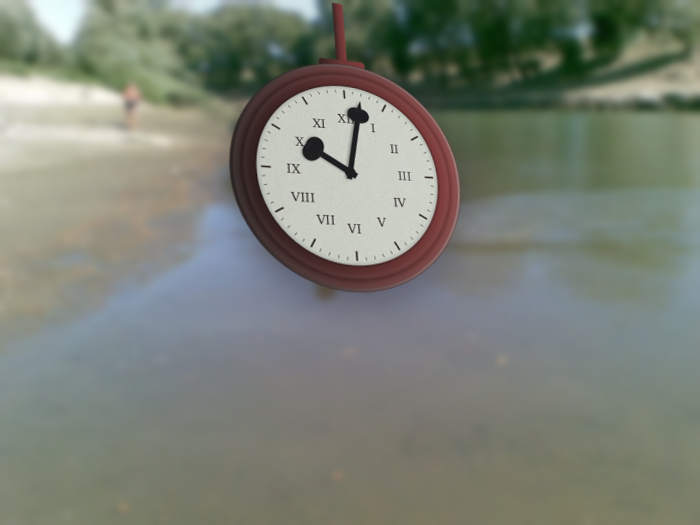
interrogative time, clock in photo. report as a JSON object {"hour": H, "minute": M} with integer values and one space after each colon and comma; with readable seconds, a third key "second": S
{"hour": 10, "minute": 2}
